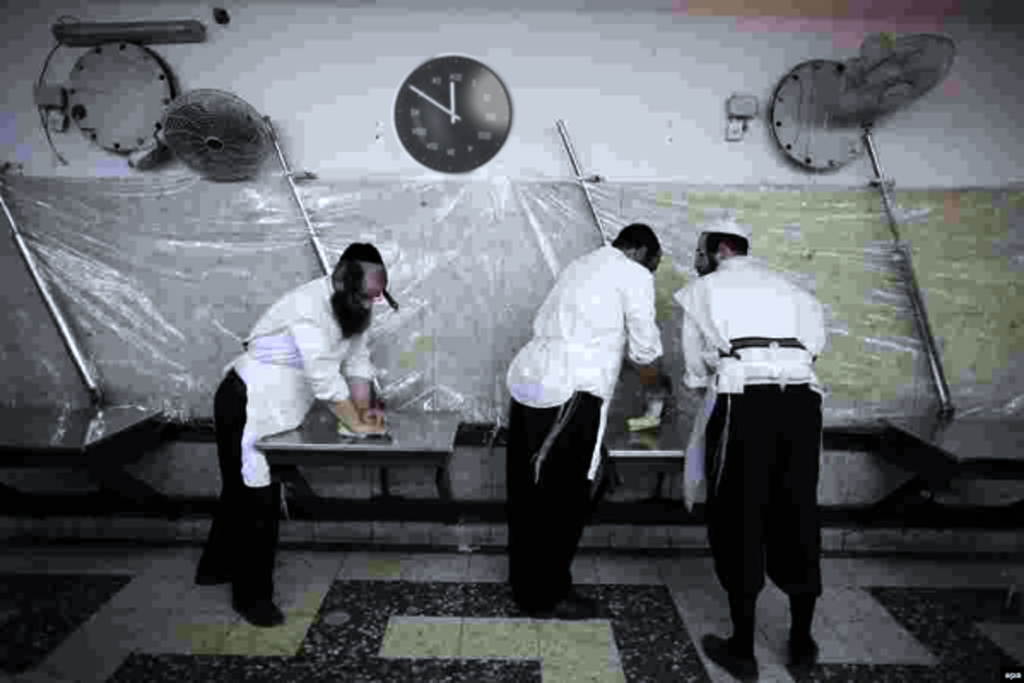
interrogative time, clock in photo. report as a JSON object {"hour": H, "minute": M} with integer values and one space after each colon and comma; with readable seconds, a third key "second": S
{"hour": 11, "minute": 50}
